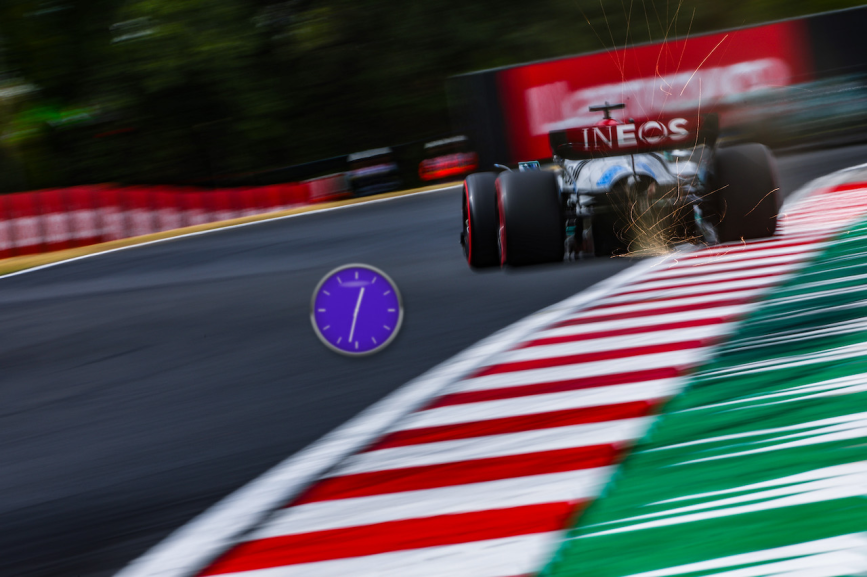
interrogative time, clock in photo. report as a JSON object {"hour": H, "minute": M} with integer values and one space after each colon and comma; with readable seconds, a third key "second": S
{"hour": 12, "minute": 32}
